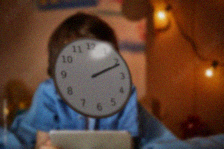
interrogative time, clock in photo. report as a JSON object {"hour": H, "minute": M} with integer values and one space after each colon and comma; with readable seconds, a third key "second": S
{"hour": 2, "minute": 11}
